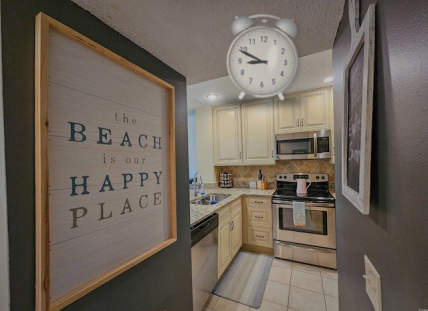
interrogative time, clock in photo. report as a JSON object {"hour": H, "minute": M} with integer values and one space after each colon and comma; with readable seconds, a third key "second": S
{"hour": 8, "minute": 49}
